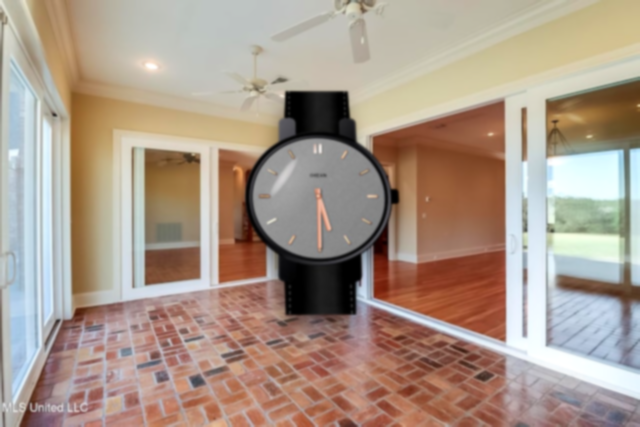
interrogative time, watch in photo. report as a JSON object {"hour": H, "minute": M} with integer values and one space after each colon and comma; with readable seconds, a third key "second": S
{"hour": 5, "minute": 30}
